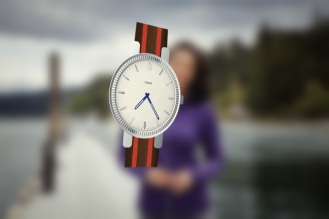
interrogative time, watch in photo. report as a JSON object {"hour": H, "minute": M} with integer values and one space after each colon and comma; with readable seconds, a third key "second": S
{"hour": 7, "minute": 24}
